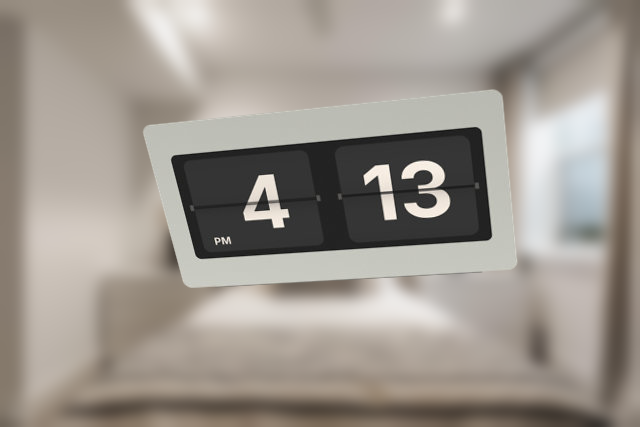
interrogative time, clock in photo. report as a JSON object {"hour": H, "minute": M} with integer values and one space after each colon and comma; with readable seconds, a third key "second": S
{"hour": 4, "minute": 13}
